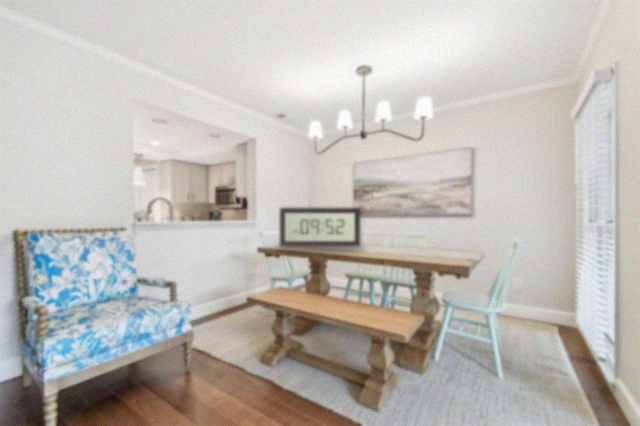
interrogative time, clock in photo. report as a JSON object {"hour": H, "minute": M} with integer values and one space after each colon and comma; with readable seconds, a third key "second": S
{"hour": 9, "minute": 52}
